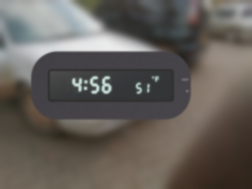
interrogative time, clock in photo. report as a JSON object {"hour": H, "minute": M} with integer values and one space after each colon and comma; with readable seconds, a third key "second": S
{"hour": 4, "minute": 56}
